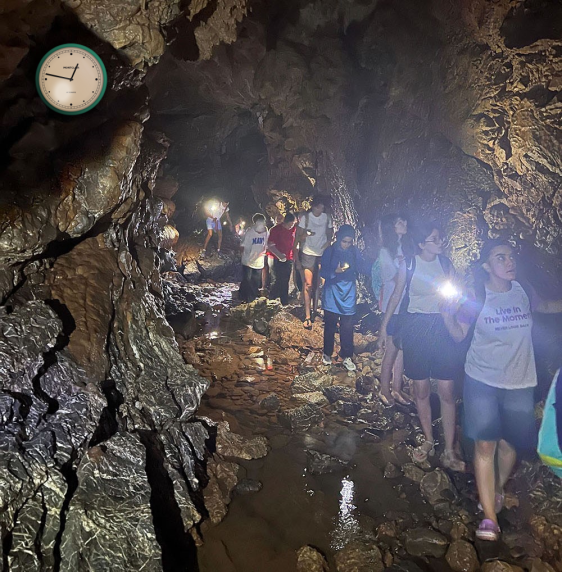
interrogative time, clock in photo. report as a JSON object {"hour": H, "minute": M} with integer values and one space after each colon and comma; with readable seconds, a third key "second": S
{"hour": 12, "minute": 47}
